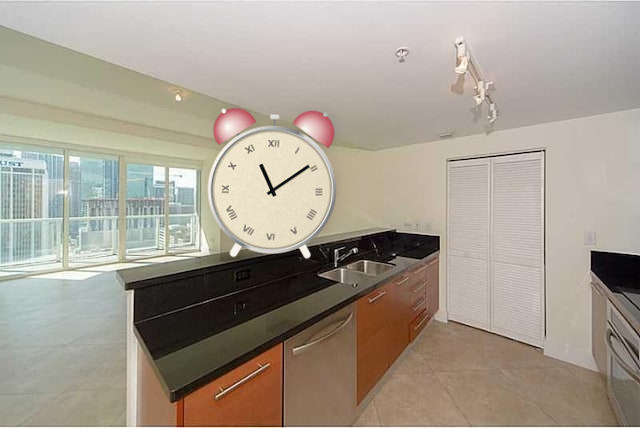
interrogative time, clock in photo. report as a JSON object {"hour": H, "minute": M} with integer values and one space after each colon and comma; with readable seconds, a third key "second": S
{"hour": 11, "minute": 9}
